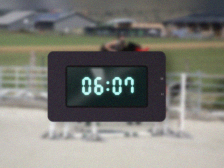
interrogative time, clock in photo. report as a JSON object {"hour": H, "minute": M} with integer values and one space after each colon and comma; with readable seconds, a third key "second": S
{"hour": 6, "minute": 7}
